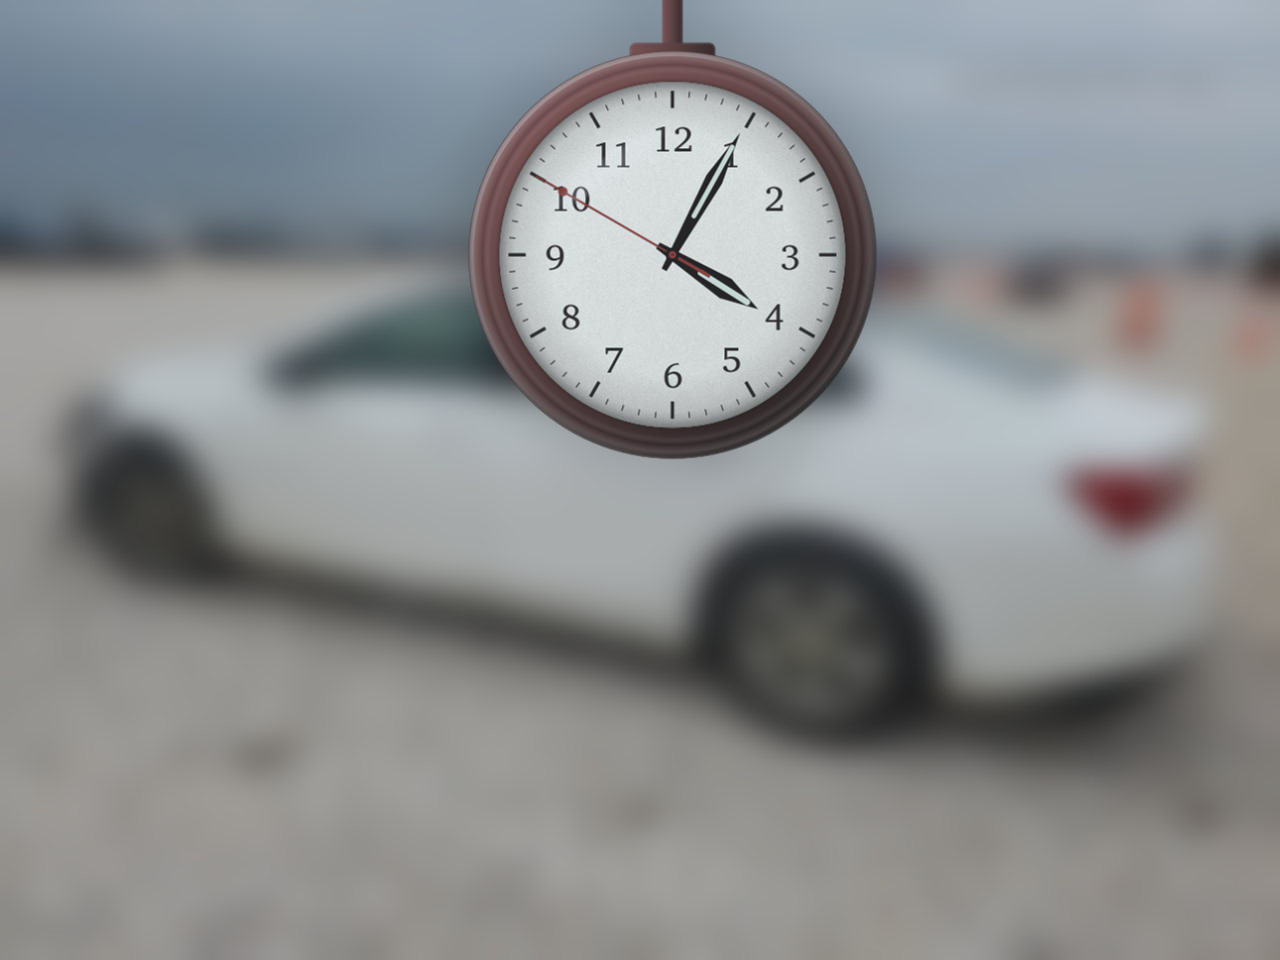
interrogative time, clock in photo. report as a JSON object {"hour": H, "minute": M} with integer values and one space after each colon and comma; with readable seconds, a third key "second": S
{"hour": 4, "minute": 4, "second": 50}
